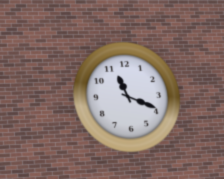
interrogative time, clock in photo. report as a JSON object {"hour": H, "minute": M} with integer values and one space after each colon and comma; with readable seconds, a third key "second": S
{"hour": 11, "minute": 19}
